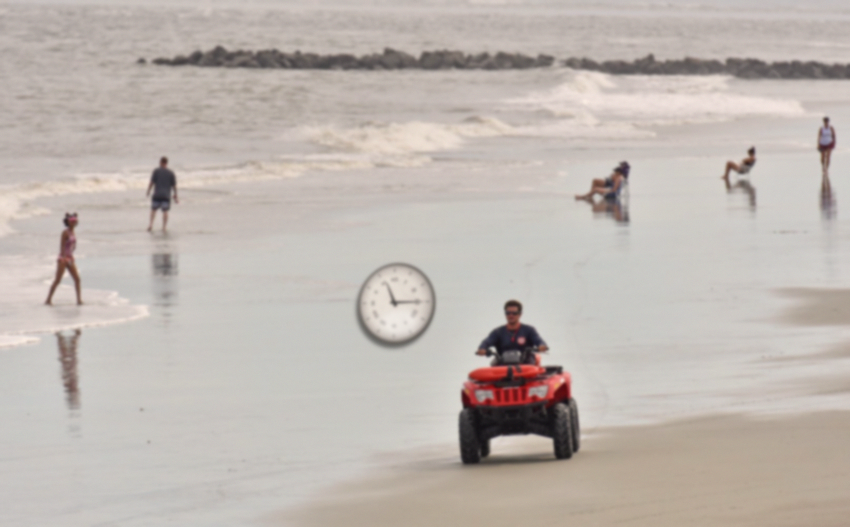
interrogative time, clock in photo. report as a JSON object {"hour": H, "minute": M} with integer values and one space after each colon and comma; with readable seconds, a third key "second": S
{"hour": 11, "minute": 15}
